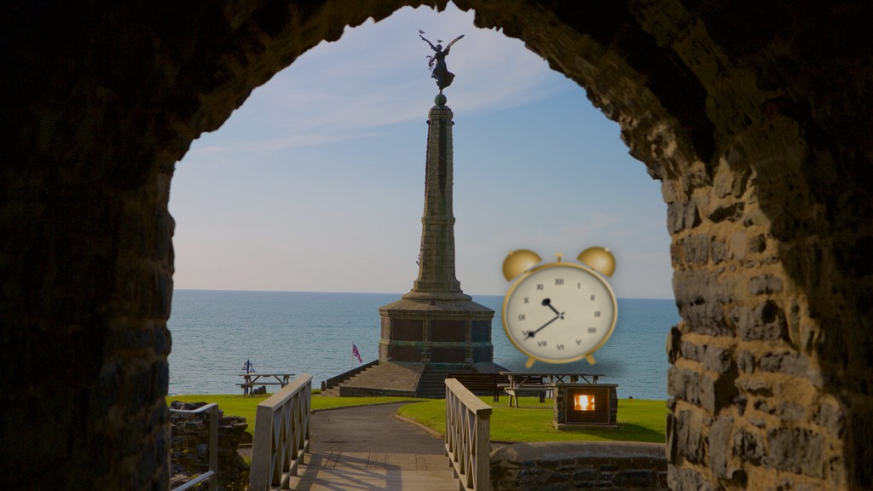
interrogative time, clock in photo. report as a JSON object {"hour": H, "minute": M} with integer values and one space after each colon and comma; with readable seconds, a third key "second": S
{"hour": 10, "minute": 39}
